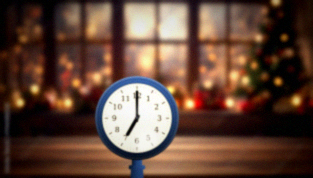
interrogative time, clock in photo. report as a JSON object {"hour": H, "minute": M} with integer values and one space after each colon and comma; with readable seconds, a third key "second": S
{"hour": 7, "minute": 0}
